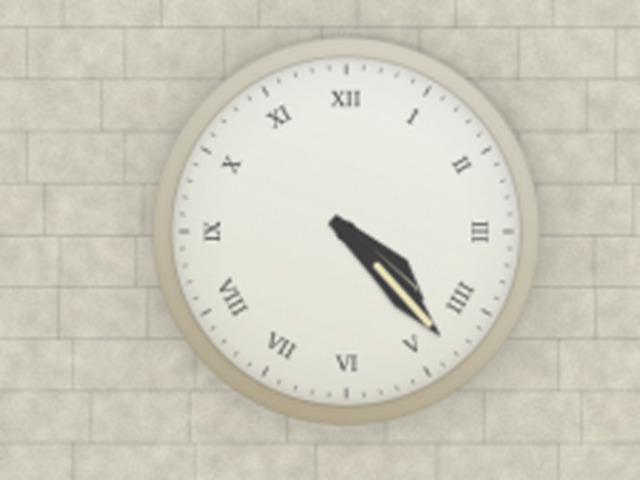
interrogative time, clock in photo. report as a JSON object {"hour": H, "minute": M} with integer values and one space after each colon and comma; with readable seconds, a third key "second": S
{"hour": 4, "minute": 23}
